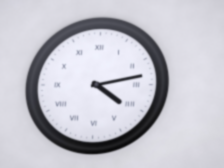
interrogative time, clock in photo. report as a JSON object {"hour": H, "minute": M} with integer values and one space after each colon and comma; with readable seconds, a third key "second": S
{"hour": 4, "minute": 13}
